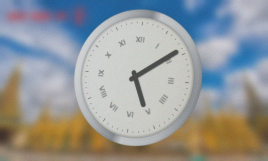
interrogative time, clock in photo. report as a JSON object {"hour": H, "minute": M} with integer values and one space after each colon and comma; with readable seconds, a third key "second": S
{"hour": 5, "minute": 9}
